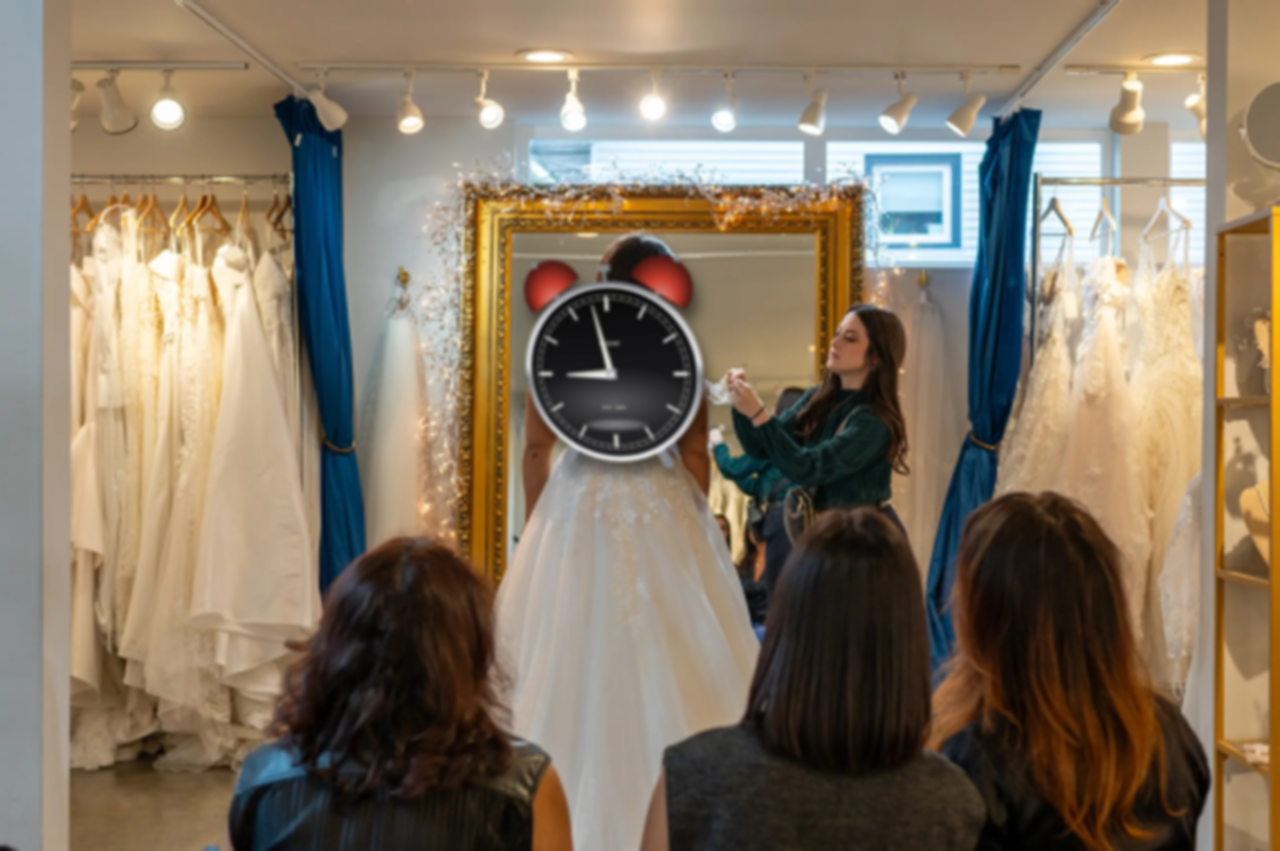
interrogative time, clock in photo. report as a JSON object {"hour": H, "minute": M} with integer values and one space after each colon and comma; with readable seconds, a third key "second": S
{"hour": 8, "minute": 58}
